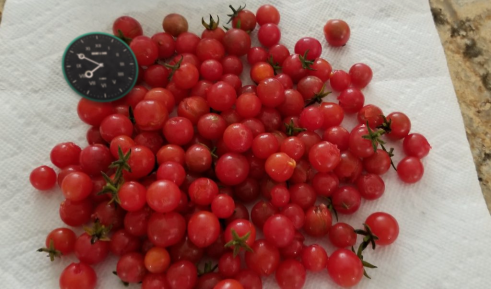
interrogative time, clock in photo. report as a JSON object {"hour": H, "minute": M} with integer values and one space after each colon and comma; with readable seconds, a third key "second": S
{"hour": 7, "minute": 50}
